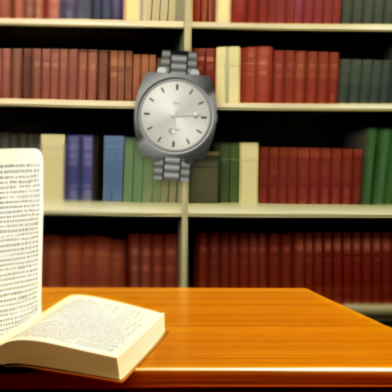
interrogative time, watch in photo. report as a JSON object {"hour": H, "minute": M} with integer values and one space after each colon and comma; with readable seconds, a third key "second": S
{"hour": 6, "minute": 14}
